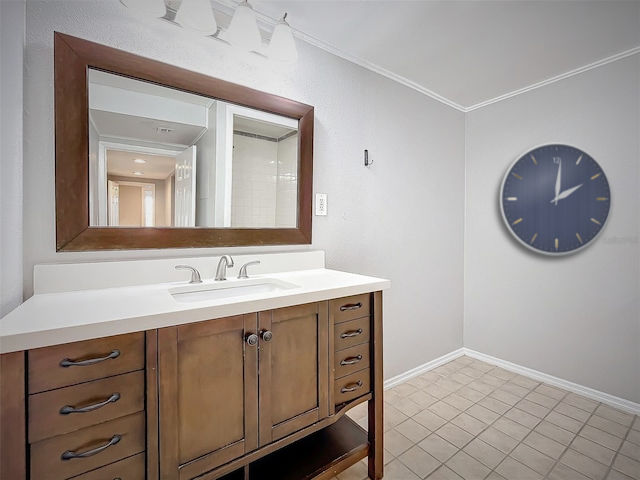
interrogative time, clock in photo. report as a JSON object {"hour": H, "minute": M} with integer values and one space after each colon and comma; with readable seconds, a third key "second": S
{"hour": 2, "minute": 1}
